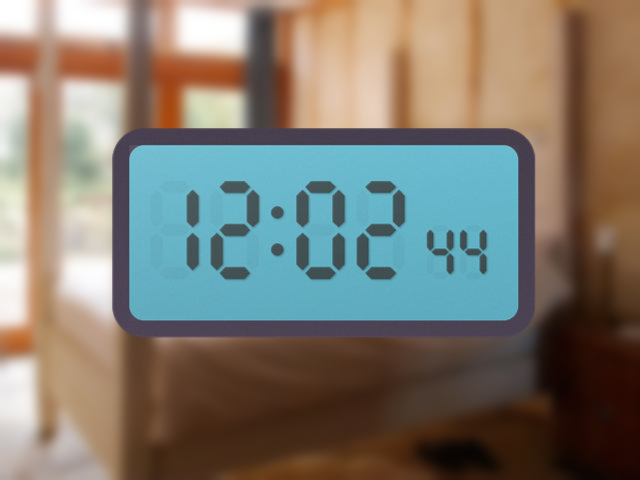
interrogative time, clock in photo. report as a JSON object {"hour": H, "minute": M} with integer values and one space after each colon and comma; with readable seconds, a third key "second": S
{"hour": 12, "minute": 2, "second": 44}
